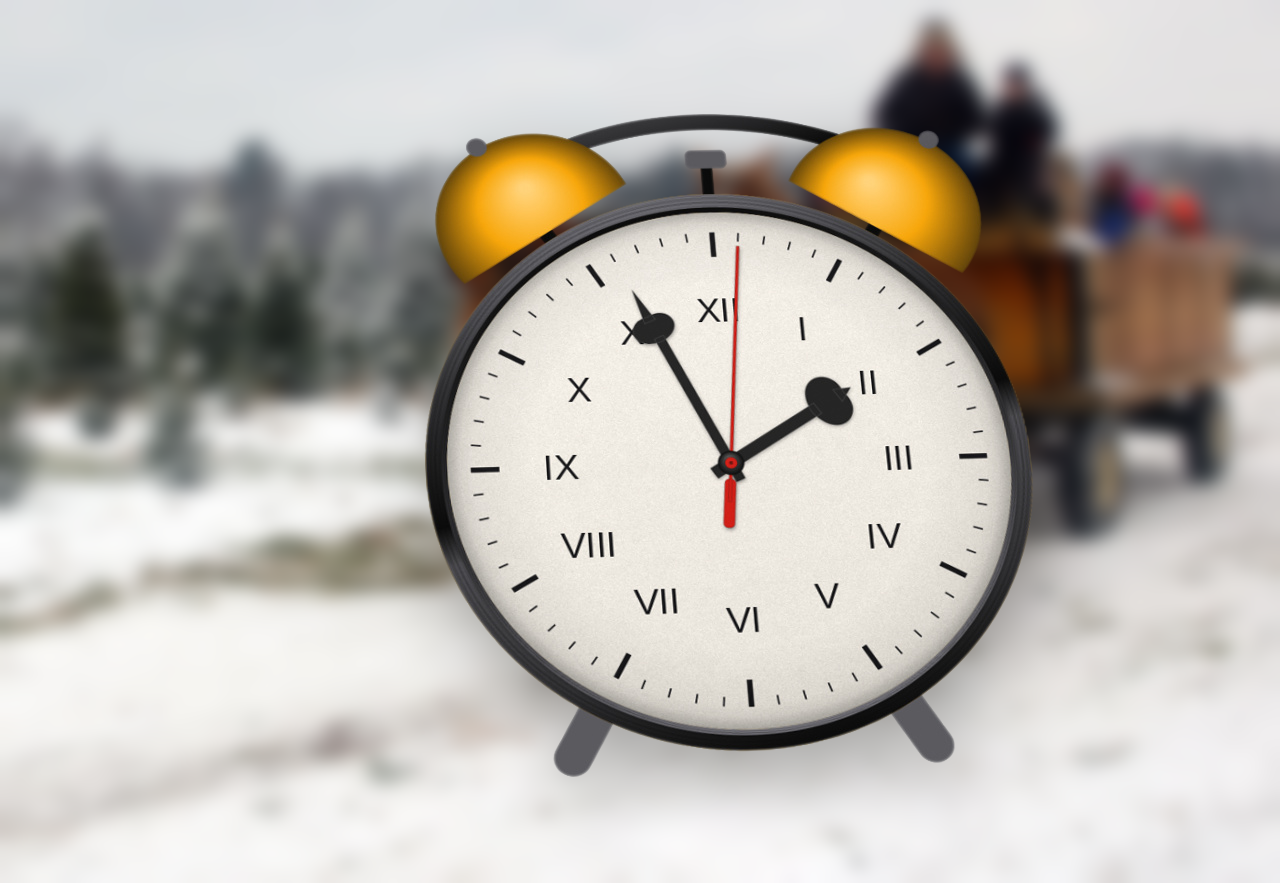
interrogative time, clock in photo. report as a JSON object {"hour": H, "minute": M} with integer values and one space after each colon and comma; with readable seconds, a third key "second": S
{"hour": 1, "minute": 56, "second": 1}
